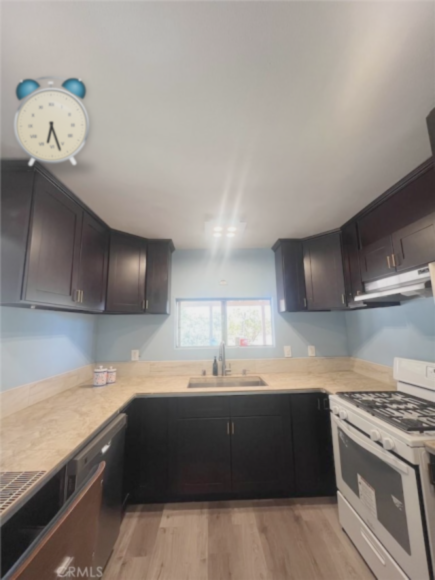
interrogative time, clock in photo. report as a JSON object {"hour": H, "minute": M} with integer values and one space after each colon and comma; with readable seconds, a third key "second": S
{"hour": 6, "minute": 27}
